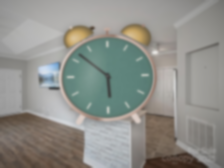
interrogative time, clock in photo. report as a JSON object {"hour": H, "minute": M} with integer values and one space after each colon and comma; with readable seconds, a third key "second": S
{"hour": 5, "minute": 52}
